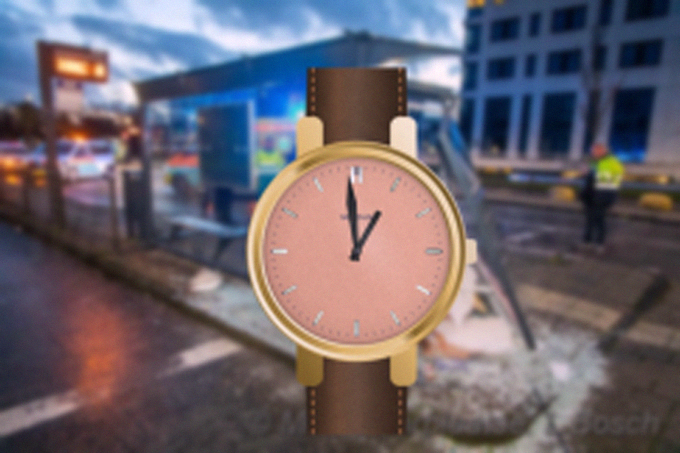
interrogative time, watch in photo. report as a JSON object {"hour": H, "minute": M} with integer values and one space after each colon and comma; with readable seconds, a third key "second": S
{"hour": 12, "minute": 59}
